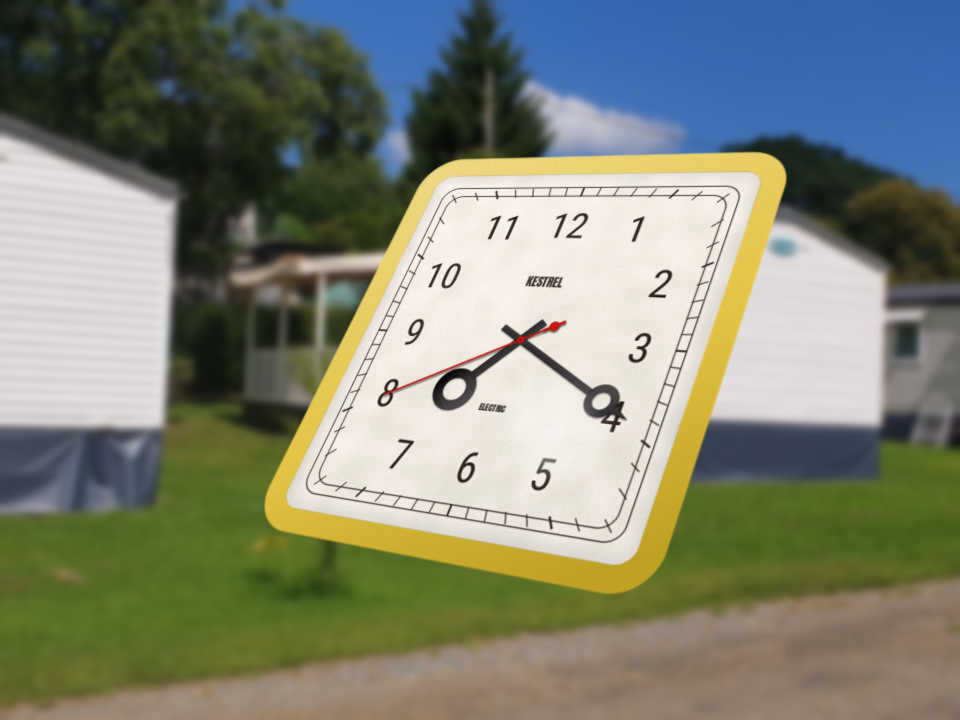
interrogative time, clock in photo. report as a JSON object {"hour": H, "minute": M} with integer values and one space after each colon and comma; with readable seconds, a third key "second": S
{"hour": 7, "minute": 19, "second": 40}
